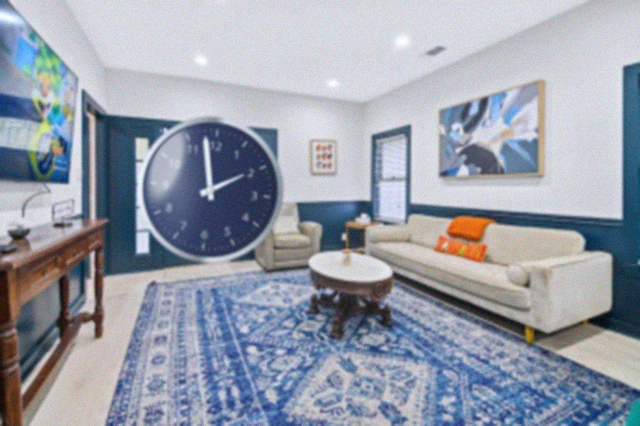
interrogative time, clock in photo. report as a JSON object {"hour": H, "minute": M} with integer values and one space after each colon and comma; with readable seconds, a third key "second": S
{"hour": 1, "minute": 58}
